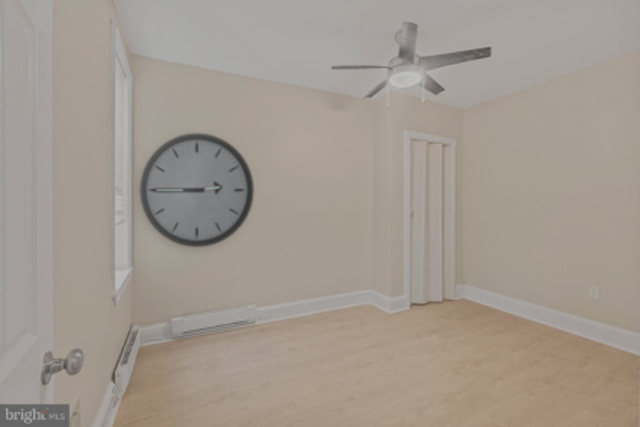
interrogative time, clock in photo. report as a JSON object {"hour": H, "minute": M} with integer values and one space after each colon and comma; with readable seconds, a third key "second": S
{"hour": 2, "minute": 45}
